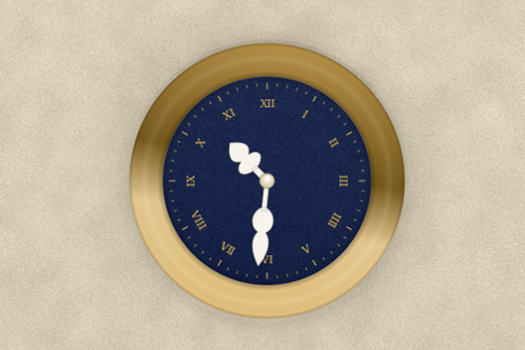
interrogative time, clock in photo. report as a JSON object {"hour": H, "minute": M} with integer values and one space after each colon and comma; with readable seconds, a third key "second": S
{"hour": 10, "minute": 31}
